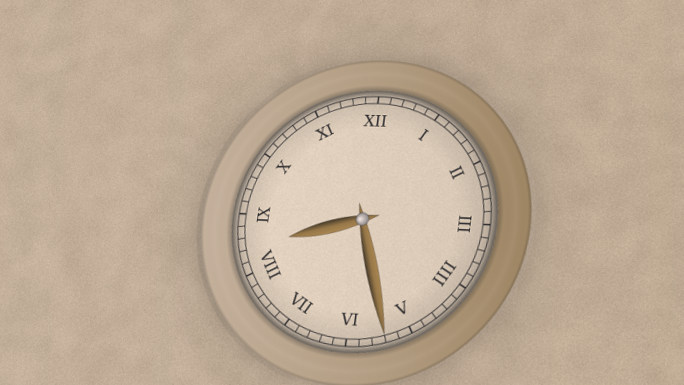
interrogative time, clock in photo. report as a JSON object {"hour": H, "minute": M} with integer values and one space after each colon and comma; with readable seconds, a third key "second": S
{"hour": 8, "minute": 27}
